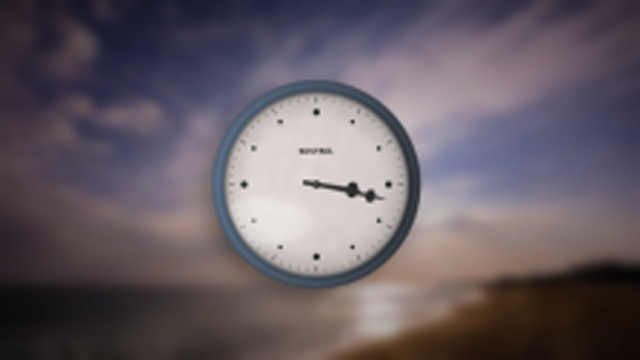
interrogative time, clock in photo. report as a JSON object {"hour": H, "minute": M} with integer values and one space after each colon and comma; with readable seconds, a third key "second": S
{"hour": 3, "minute": 17}
